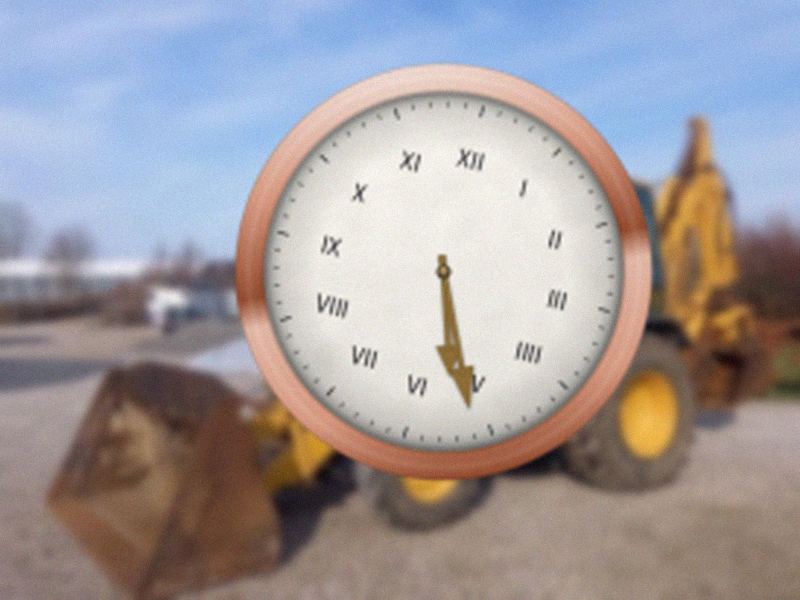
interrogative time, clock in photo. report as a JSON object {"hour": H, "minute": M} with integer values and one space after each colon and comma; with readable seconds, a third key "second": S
{"hour": 5, "minute": 26}
